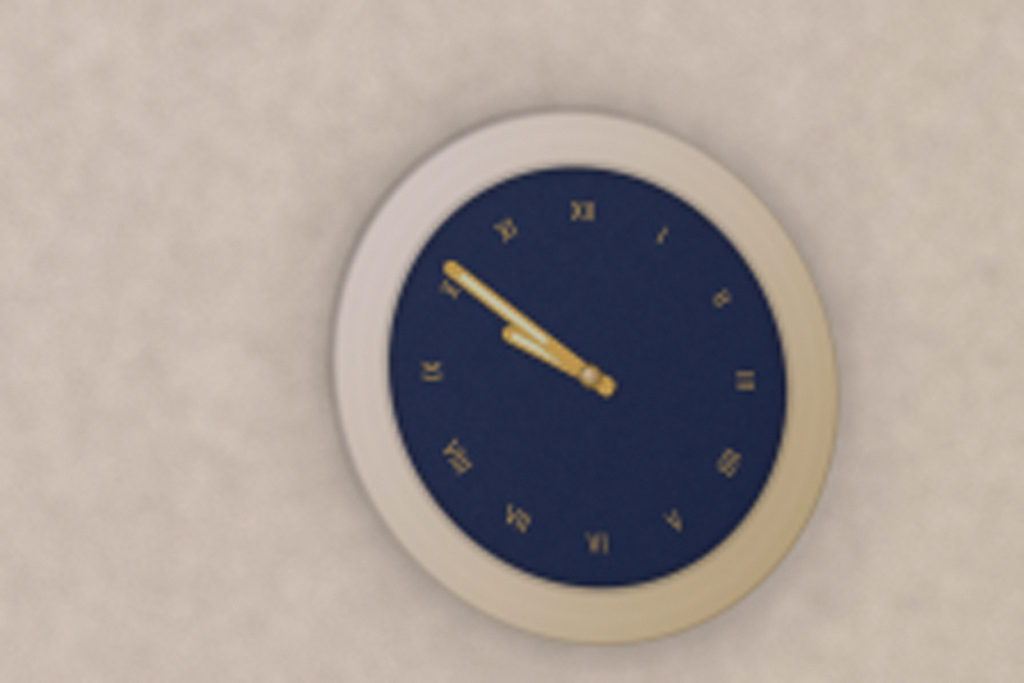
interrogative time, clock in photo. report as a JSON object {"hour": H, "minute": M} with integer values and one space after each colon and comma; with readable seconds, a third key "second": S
{"hour": 9, "minute": 51}
